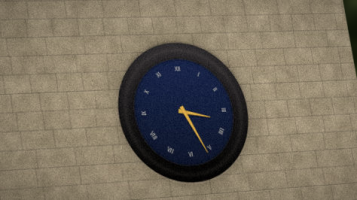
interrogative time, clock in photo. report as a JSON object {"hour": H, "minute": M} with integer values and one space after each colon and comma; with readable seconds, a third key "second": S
{"hour": 3, "minute": 26}
